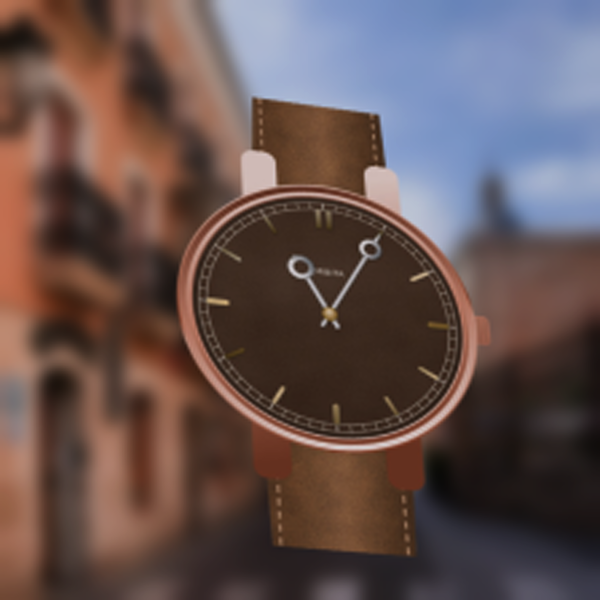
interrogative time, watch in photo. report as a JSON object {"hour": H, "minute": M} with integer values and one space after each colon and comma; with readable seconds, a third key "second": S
{"hour": 11, "minute": 5}
